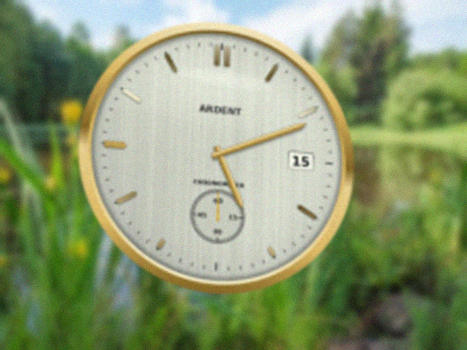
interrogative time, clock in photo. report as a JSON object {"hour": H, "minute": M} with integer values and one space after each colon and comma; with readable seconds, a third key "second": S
{"hour": 5, "minute": 11}
